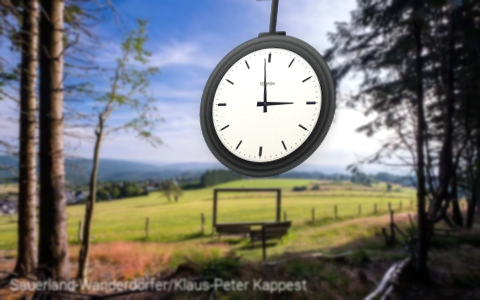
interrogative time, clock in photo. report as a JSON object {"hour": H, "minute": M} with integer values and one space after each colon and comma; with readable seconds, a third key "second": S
{"hour": 2, "minute": 59}
